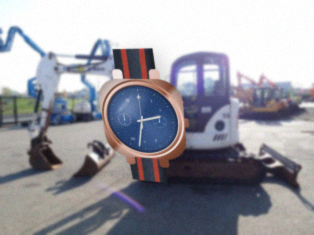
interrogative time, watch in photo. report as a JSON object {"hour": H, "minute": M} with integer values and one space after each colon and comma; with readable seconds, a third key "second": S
{"hour": 2, "minute": 32}
